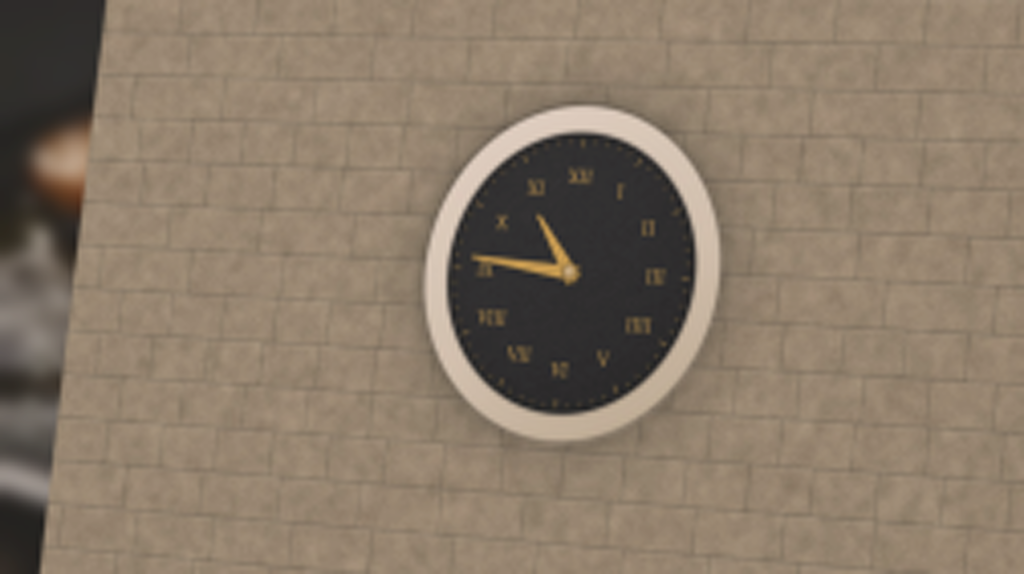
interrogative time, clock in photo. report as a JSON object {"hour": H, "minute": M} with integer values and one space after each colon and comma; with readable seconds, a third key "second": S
{"hour": 10, "minute": 46}
